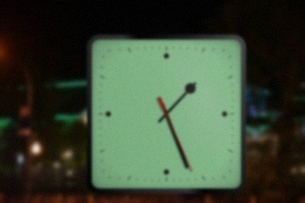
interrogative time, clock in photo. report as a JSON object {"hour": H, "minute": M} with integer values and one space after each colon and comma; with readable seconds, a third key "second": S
{"hour": 1, "minute": 26, "second": 26}
